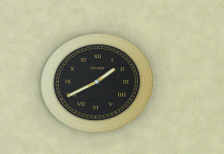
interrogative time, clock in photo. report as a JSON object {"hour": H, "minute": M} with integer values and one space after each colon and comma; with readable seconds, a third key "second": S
{"hour": 1, "minute": 40}
